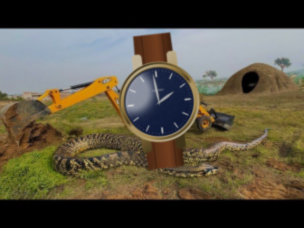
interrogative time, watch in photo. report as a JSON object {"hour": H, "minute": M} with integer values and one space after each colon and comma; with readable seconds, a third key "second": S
{"hour": 1, "minute": 59}
